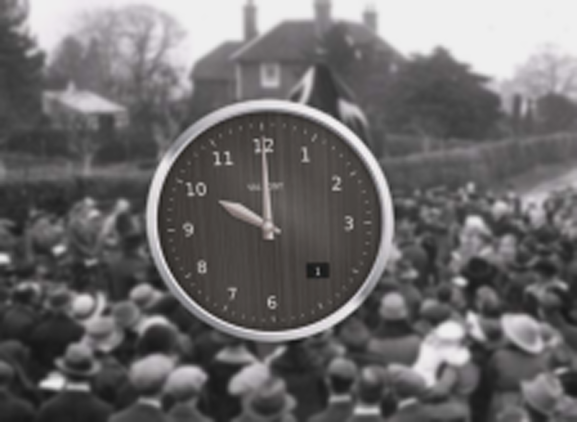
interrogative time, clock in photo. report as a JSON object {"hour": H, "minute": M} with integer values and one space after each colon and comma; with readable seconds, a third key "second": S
{"hour": 10, "minute": 0}
